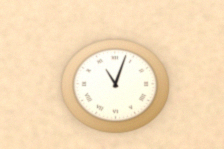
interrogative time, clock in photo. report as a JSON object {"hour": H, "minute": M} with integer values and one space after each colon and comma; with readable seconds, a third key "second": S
{"hour": 11, "minute": 3}
